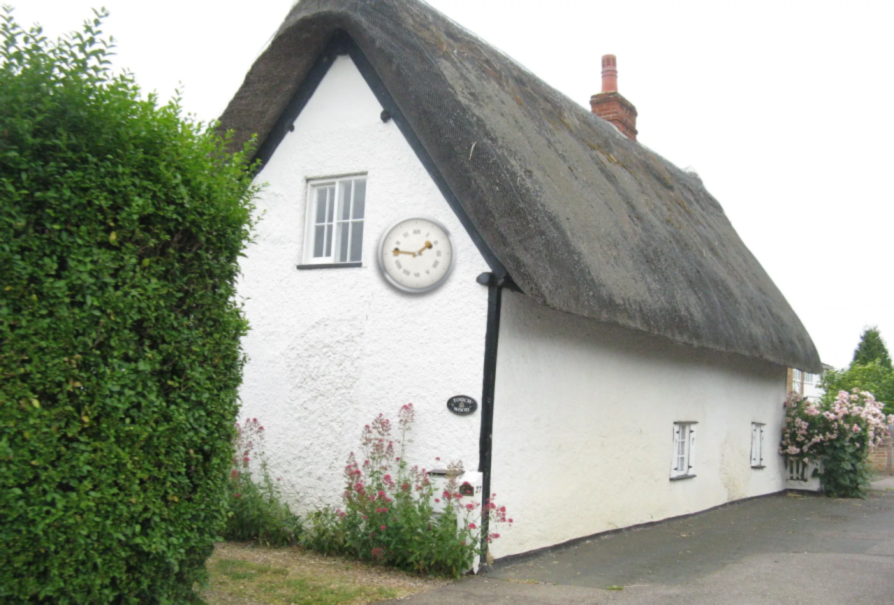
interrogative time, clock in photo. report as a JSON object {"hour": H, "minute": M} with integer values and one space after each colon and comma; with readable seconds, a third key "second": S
{"hour": 1, "minute": 46}
